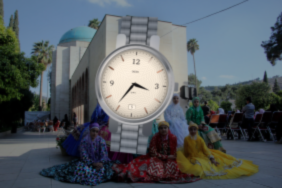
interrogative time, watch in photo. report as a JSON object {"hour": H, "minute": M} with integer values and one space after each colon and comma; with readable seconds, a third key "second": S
{"hour": 3, "minute": 36}
